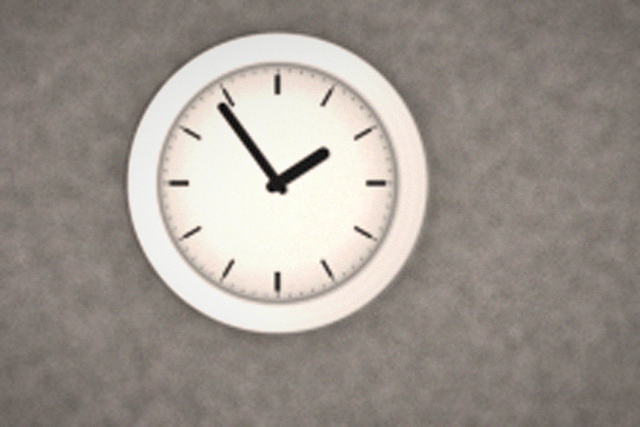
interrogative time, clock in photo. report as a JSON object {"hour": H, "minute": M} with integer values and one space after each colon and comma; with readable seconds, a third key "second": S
{"hour": 1, "minute": 54}
